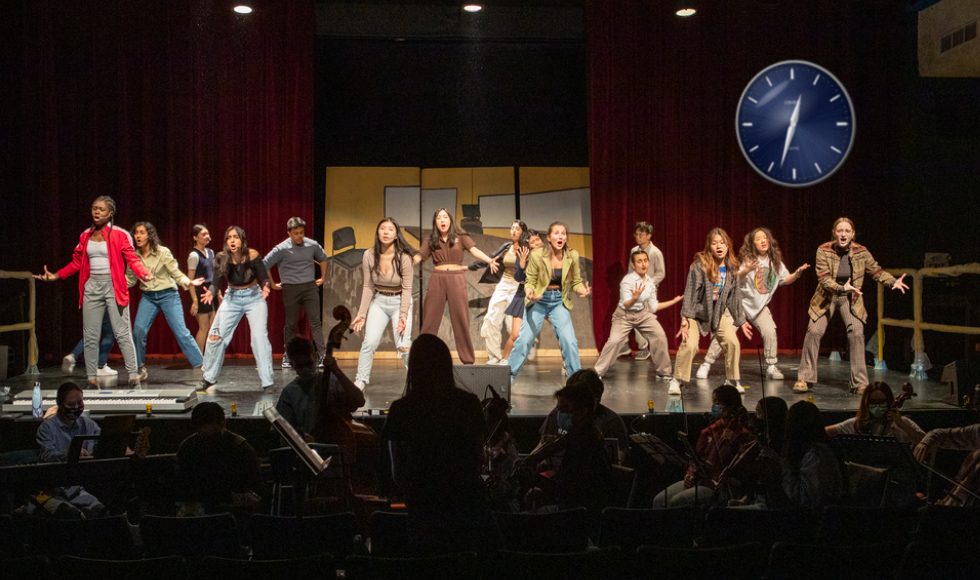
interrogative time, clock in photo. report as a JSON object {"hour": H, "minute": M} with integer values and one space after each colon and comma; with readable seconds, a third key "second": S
{"hour": 12, "minute": 33}
